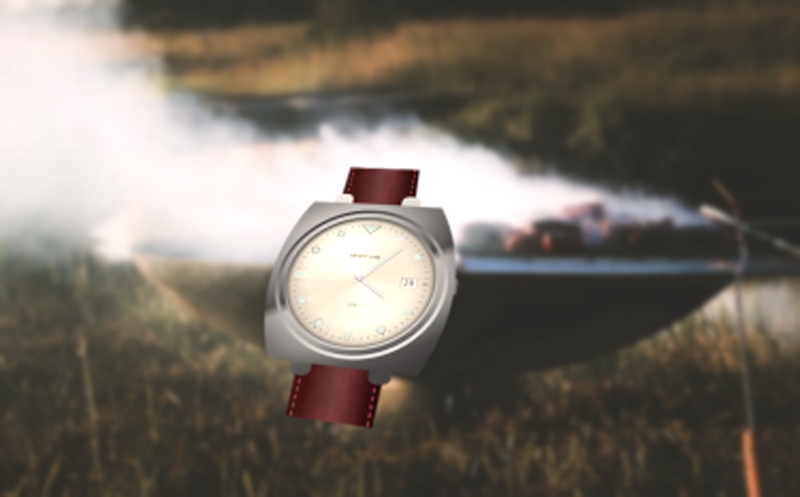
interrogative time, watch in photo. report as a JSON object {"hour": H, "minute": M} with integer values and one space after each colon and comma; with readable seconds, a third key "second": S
{"hour": 4, "minute": 7}
